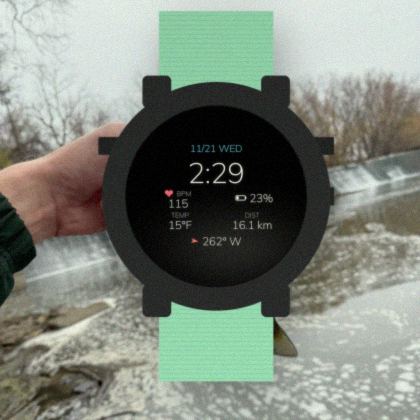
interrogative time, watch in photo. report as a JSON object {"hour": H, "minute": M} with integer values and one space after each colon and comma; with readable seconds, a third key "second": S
{"hour": 2, "minute": 29}
